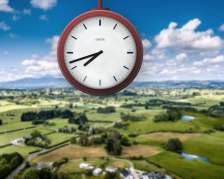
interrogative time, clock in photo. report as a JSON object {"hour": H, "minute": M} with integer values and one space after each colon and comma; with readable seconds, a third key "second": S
{"hour": 7, "minute": 42}
